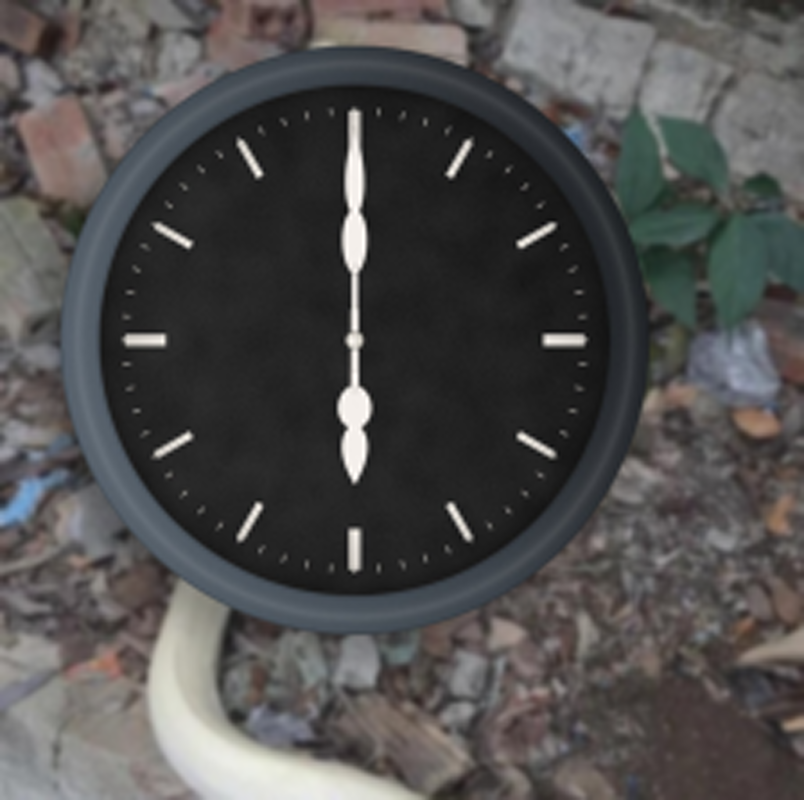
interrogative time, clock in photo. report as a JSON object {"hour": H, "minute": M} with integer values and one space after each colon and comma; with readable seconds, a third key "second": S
{"hour": 6, "minute": 0}
